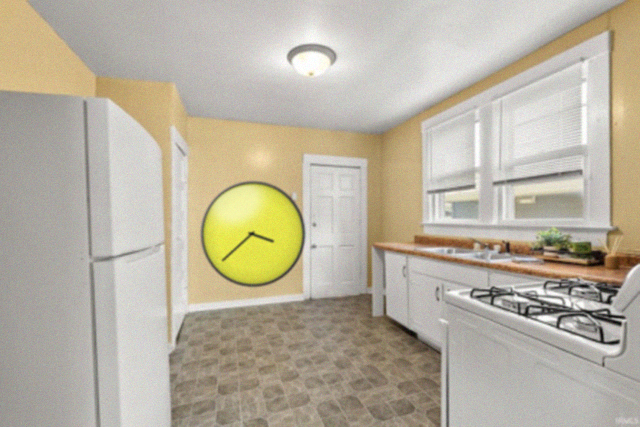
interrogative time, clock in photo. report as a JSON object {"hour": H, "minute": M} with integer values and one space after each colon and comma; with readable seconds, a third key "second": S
{"hour": 3, "minute": 38}
